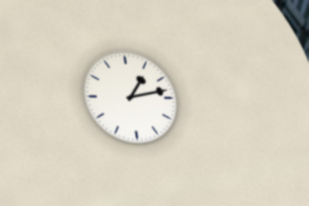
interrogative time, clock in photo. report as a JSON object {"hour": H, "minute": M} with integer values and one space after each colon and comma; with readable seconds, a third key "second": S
{"hour": 1, "minute": 13}
